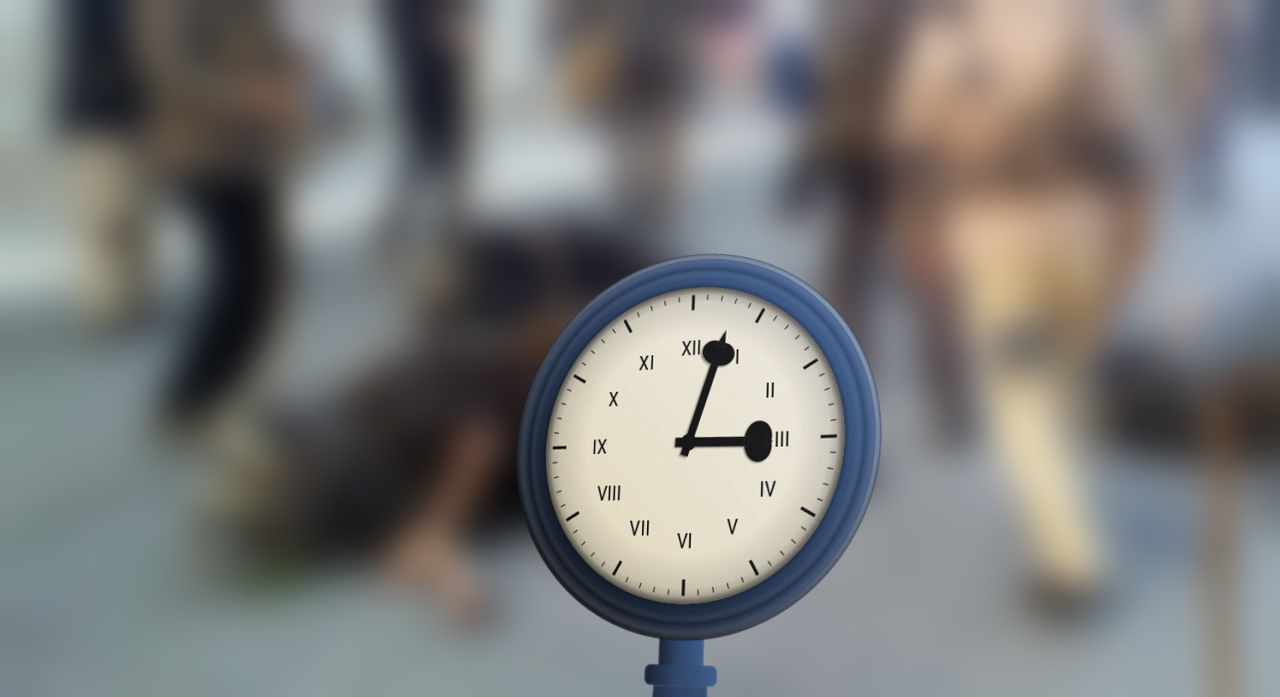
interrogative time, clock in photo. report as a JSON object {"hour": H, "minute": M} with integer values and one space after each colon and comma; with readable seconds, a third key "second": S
{"hour": 3, "minute": 3}
